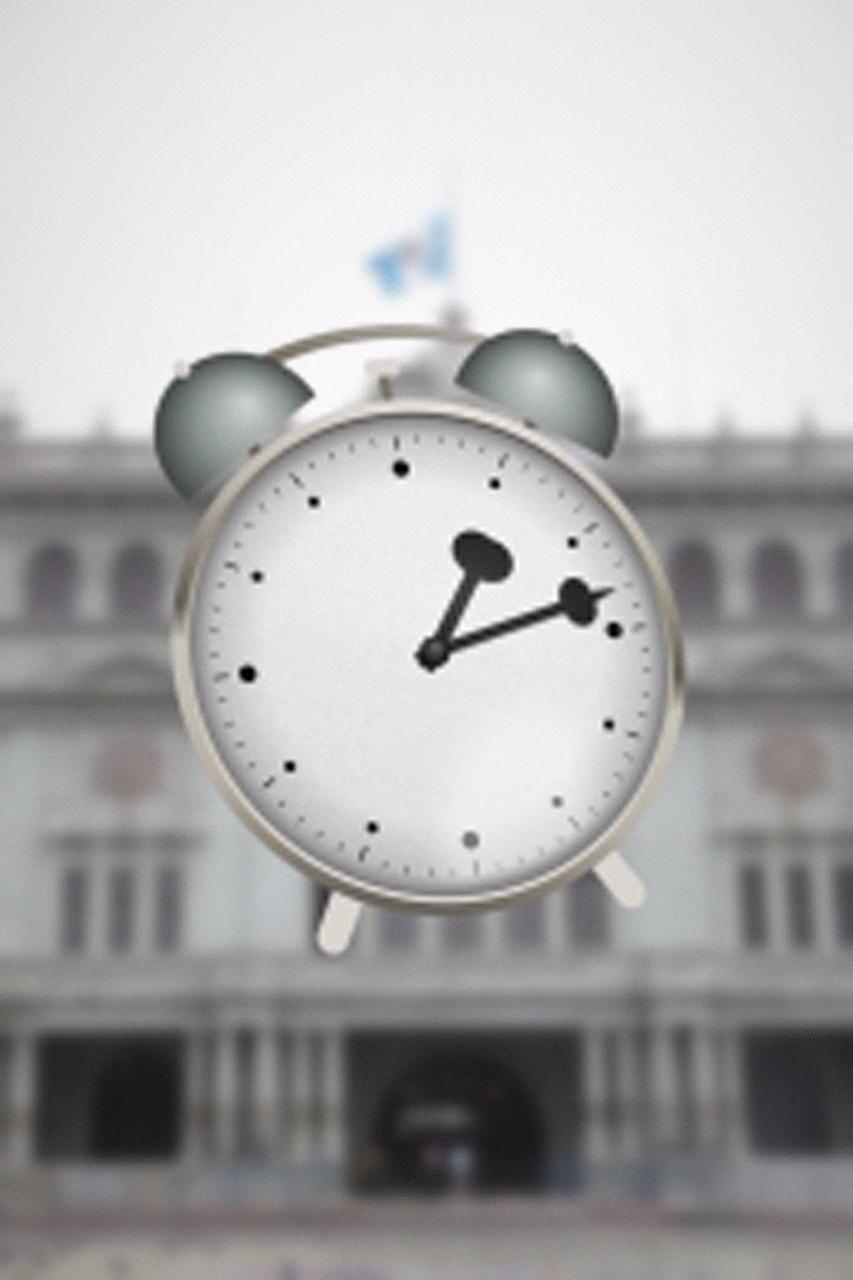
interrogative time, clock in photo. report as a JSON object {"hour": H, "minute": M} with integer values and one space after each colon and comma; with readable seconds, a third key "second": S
{"hour": 1, "minute": 13}
